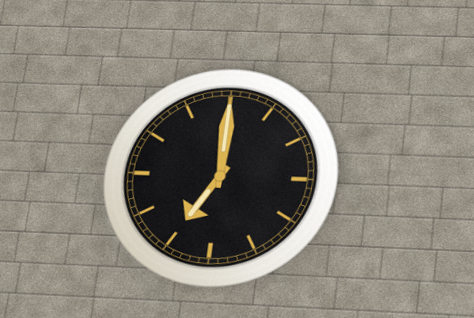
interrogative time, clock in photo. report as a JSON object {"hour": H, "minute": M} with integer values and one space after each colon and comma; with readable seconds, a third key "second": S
{"hour": 7, "minute": 0}
